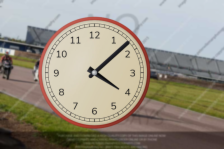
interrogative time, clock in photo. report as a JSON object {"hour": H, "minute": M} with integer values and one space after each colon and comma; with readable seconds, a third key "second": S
{"hour": 4, "minute": 8}
